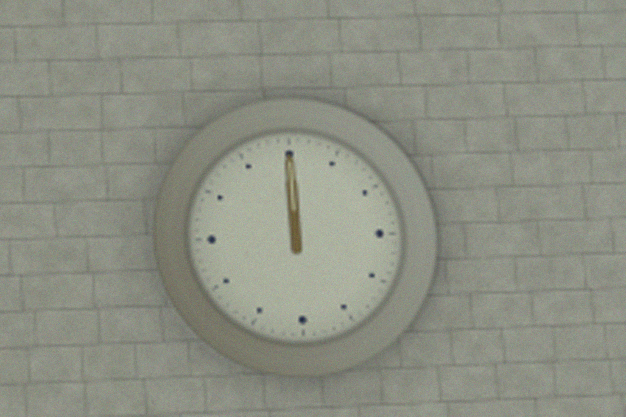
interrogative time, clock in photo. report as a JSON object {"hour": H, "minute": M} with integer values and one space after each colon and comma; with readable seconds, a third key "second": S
{"hour": 12, "minute": 0}
